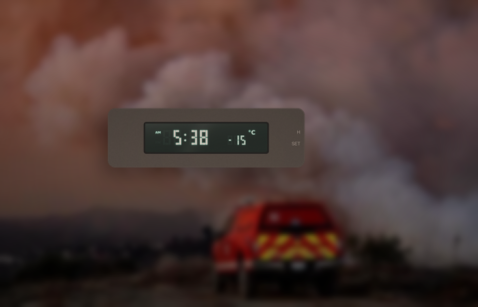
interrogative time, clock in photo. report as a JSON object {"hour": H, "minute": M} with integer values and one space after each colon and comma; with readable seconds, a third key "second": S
{"hour": 5, "minute": 38}
